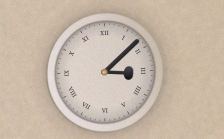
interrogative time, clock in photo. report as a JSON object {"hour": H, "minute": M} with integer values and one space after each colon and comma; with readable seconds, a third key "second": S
{"hour": 3, "minute": 8}
